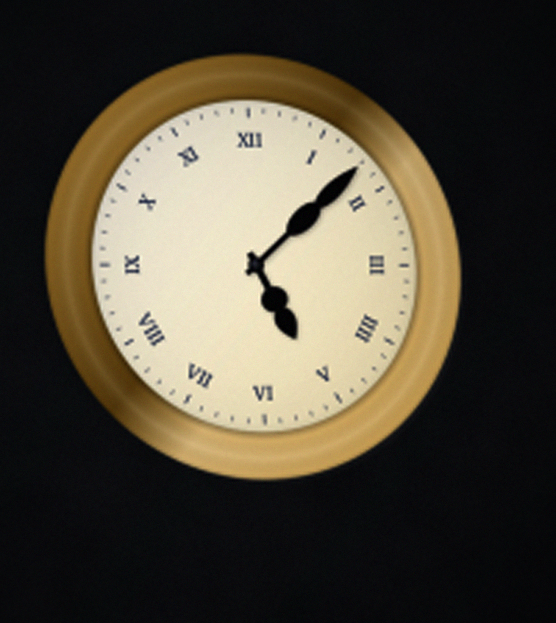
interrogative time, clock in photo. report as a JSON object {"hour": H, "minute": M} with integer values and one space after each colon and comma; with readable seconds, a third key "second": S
{"hour": 5, "minute": 8}
